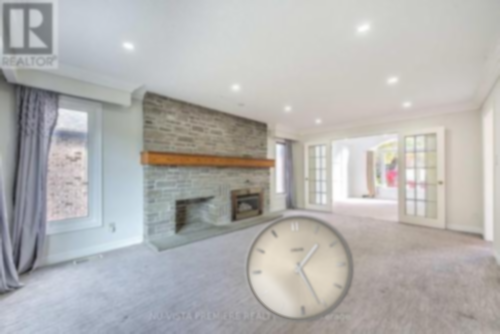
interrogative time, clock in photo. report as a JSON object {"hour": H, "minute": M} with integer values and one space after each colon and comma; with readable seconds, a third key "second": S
{"hour": 1, "minute": 26}
